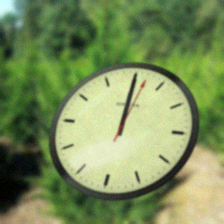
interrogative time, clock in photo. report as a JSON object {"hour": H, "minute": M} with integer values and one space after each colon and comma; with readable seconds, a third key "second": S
{"hour": 12, "minute": 0, "second": 2}
